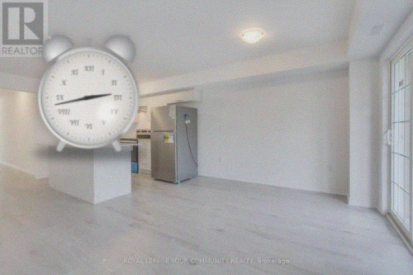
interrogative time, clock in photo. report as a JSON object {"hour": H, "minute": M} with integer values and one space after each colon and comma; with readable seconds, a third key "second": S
{"hour": 2, "minute": 43}
